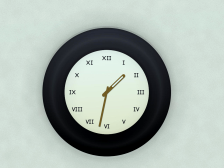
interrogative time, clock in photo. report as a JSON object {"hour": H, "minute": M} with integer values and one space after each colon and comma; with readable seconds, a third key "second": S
{"hour": 1, "minute": 32}
